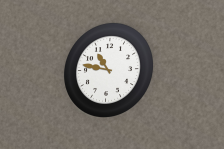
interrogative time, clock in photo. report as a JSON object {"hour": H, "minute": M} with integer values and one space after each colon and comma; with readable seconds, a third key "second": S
{"hour": 10, "minute": 47}
